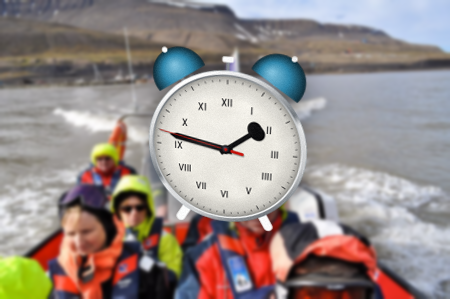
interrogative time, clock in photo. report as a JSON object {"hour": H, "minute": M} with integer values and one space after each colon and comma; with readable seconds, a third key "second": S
{"hour": 1, "minute": 46, "second": 47}
